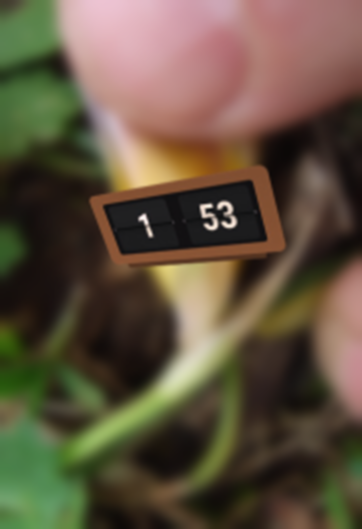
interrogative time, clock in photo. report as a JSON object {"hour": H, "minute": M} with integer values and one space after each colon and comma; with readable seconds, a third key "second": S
{"hour": 1, "minute": 53}
